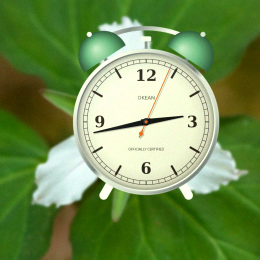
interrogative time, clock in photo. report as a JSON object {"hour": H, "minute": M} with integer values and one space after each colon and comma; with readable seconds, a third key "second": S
{"hour": 2, "minute": 43, "second": 4}
